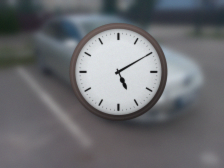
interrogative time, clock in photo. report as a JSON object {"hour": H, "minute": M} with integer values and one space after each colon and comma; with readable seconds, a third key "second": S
{"hour": 5, "minute": 10}
